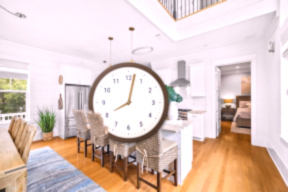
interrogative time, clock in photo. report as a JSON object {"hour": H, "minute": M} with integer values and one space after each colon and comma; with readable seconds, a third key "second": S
{"hour": 8, "minute": 2}
